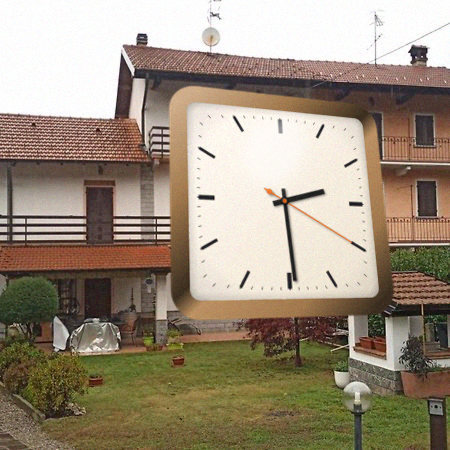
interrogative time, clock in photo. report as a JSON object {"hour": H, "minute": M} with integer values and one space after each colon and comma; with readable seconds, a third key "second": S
{"hour": 2, "minute": 29, "second": 20}
